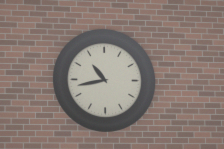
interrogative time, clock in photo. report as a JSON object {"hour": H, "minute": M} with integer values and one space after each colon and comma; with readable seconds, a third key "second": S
{"hour": 10, "minute": 43}
